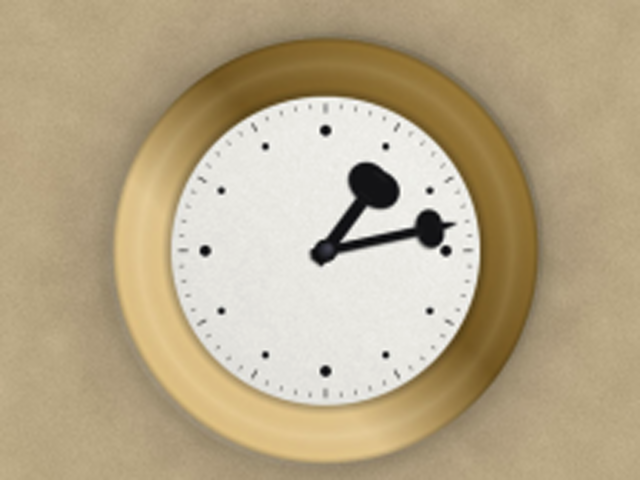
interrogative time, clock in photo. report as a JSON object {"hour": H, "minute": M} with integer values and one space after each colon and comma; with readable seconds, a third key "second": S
{"hour": 1, "minute": 13}
